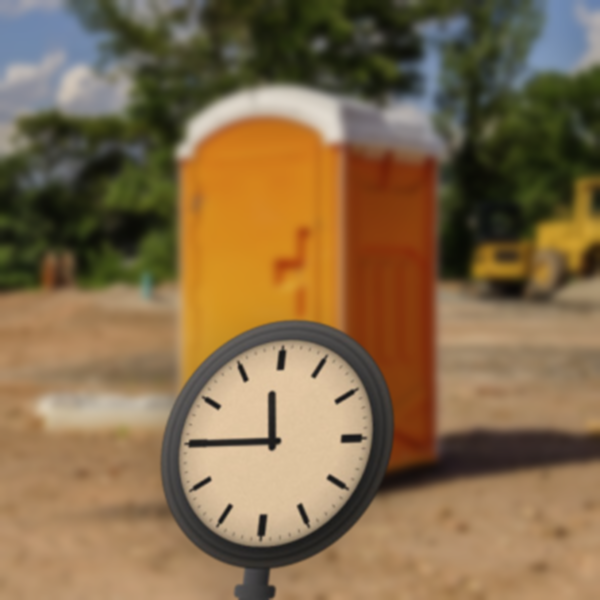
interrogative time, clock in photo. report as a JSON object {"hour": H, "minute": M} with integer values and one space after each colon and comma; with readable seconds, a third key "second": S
{"hour": 11, "minute": 45}
